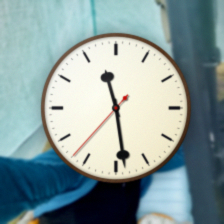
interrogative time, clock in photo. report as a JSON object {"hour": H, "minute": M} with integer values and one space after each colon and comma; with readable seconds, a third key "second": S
{"hour": 11, "minute": 28, "second": 37}
